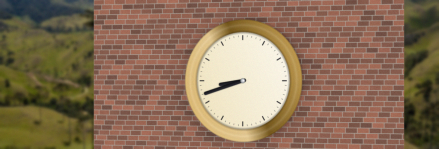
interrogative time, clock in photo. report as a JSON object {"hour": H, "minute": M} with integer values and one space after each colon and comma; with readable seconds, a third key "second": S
{"hour": 8, "minute": 42}
